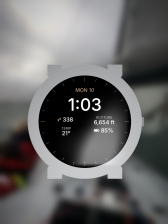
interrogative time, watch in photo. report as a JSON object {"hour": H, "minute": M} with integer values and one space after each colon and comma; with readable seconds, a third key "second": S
{"hour": 1, "minute": 3}
